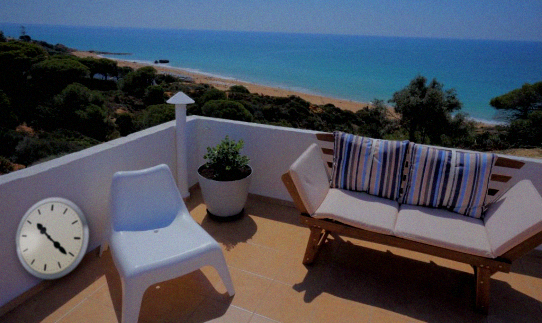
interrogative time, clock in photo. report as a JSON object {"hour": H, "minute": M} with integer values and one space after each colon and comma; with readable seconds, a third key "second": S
{"hour": 10, "minute": 21}
